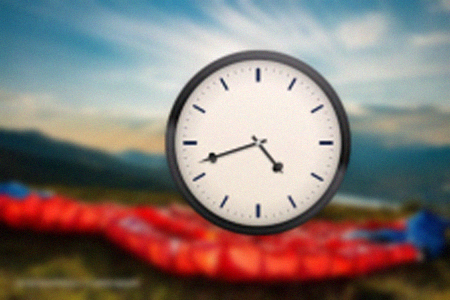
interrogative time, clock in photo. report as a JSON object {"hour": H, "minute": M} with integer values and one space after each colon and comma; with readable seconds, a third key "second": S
{"hour": 4, "minute": 42}
